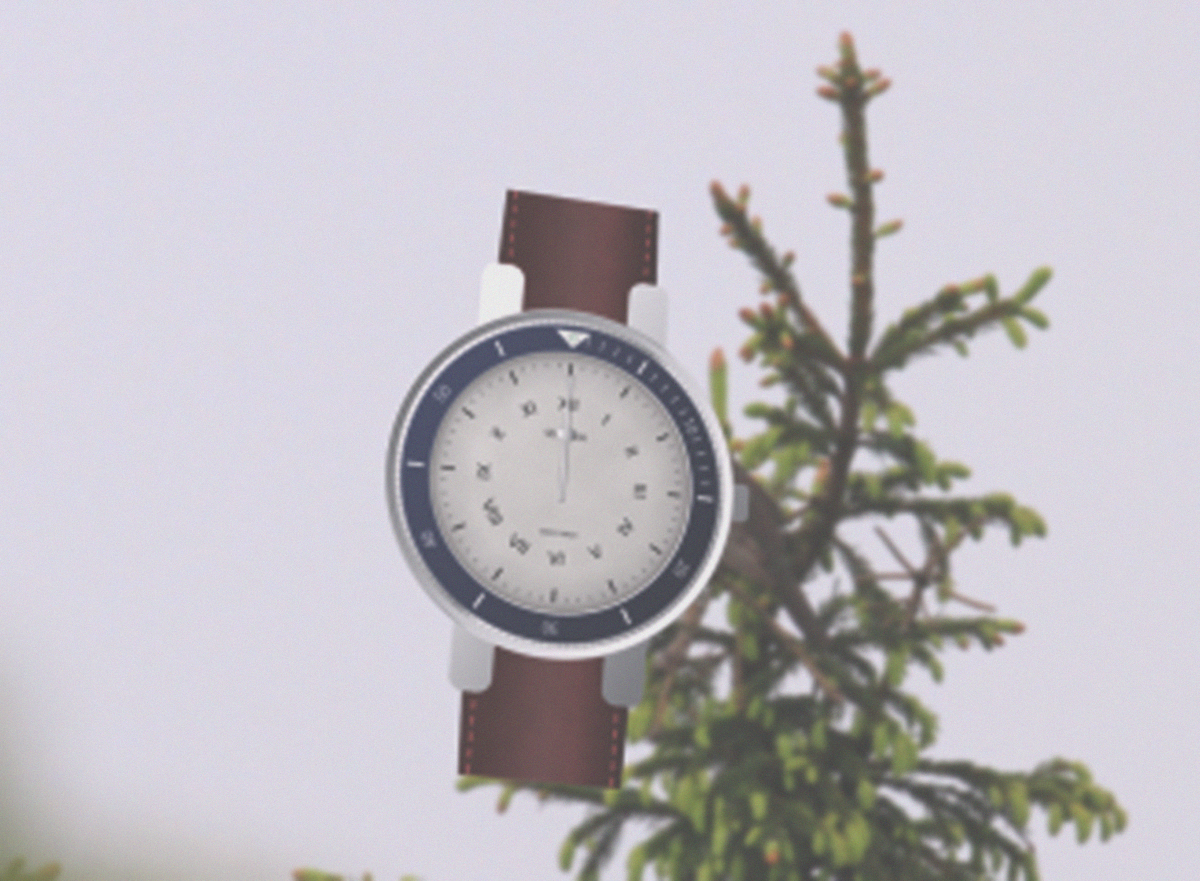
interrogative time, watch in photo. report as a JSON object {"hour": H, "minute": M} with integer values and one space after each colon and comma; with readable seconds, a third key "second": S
{"hour": 12, "minute": 0}
